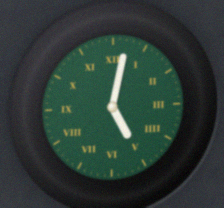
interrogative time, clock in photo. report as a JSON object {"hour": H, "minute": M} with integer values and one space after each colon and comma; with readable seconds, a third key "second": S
{"hour": 5, "minute": 2}
